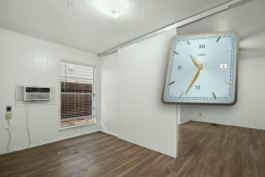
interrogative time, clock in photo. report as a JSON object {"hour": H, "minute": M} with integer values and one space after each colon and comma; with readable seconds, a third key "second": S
{"hour": 10, "minute": 34}
